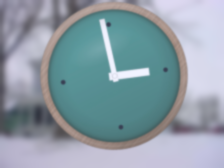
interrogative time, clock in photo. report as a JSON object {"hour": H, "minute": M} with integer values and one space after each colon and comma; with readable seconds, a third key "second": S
{"hour": 2, "minute": 59}
